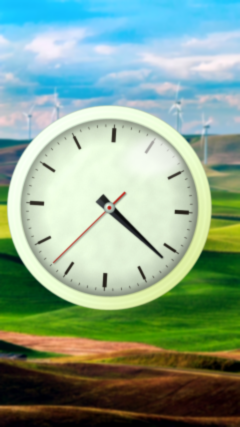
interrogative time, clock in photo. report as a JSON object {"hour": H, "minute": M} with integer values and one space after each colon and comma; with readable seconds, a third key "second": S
{"hour": 4, "minute": 21, "second": 37}
